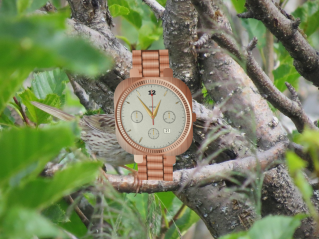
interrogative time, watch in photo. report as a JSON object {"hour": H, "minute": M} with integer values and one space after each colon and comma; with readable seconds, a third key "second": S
{"hour": 12, "minute": 54}
